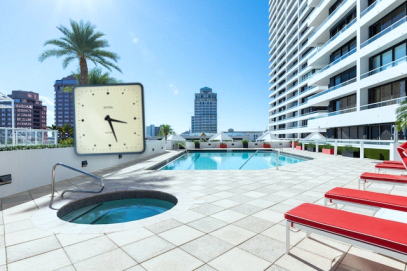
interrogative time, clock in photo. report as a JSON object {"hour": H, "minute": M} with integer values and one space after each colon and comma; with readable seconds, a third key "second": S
{"hour": 3, "minute": 27}
